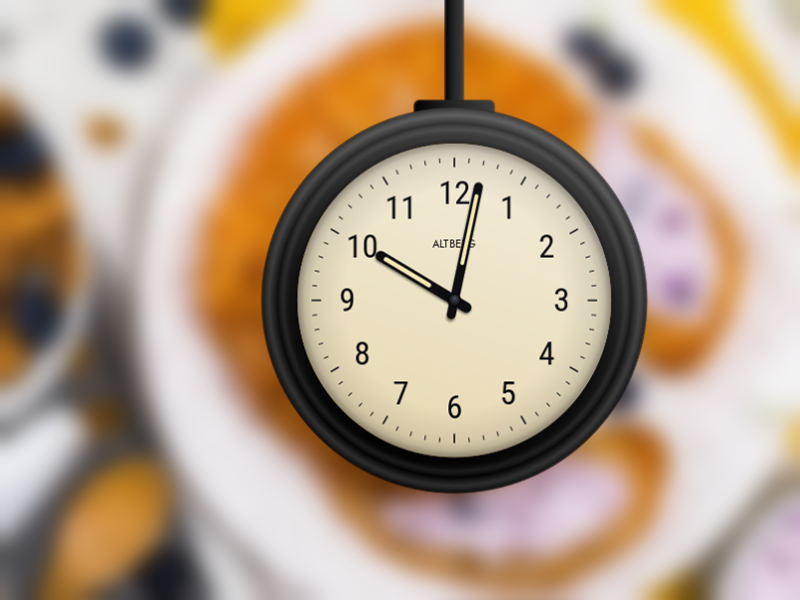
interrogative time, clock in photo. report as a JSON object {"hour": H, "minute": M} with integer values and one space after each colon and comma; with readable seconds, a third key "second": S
{"hour": 10, "minute": 2}
